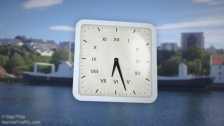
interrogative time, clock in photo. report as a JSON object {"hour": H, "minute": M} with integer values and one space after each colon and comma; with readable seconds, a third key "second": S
{"hour": 6, "minute": 27}
